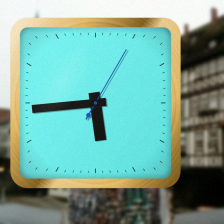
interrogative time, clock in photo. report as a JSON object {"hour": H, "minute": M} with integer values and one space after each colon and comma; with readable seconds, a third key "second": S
{"hour": 5, "minute": 44, "second": 5}
